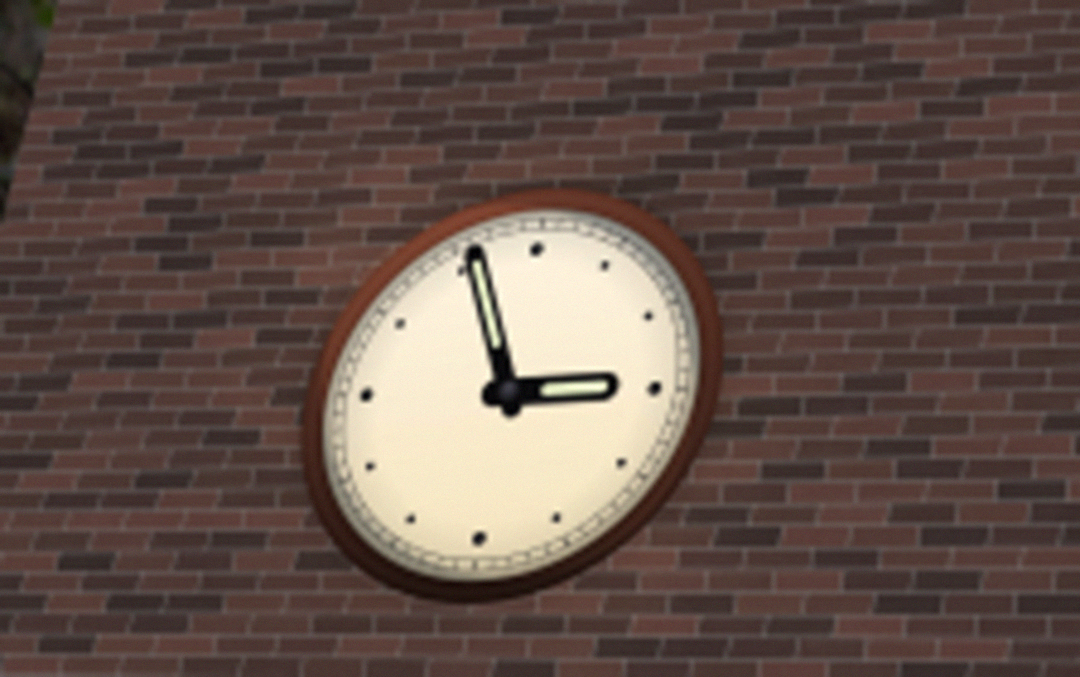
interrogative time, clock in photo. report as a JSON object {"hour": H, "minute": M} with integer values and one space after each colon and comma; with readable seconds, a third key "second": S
{"hour": 2, "minute": 56}
